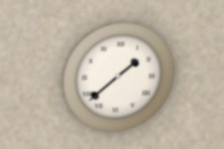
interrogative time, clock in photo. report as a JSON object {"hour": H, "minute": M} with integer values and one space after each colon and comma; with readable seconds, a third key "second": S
{"hour": 1, "minute": 38}
